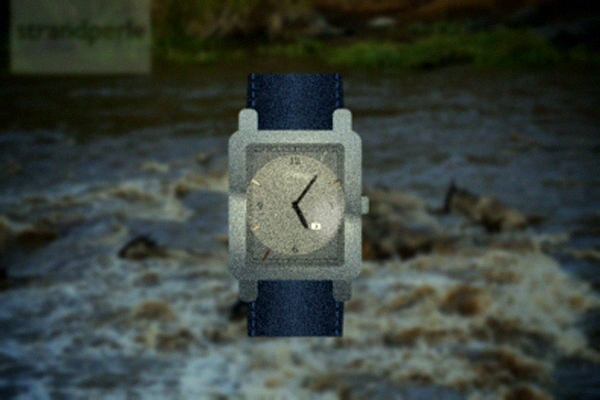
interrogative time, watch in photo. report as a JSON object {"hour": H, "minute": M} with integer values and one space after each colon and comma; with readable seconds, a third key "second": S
{"hour": 5, "minute": 6}
